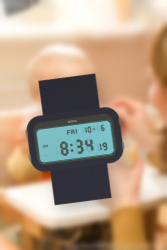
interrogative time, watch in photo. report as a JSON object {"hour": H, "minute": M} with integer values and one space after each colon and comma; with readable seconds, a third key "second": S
{"hour": 8, "minute": 34, "second": 19}
